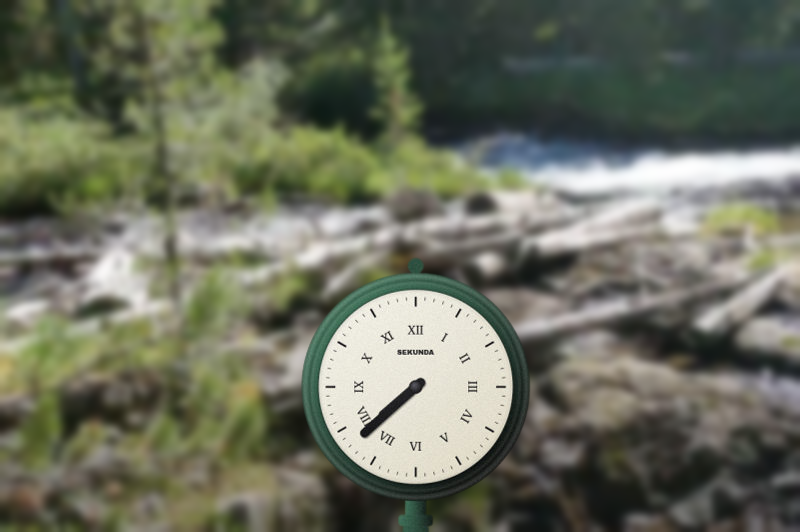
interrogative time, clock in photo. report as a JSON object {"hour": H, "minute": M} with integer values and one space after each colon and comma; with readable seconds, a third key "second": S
{"hour": 7, "minute": 38}
